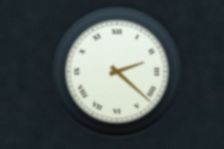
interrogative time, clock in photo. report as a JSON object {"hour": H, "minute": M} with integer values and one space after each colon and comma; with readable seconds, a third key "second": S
{"hour": 2, "minute": 22}
